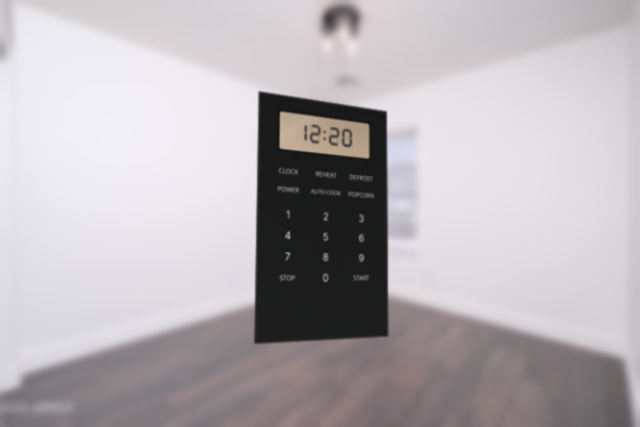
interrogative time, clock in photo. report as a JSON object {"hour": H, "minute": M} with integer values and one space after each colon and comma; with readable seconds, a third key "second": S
{"hour": 12, "minute": 20}
